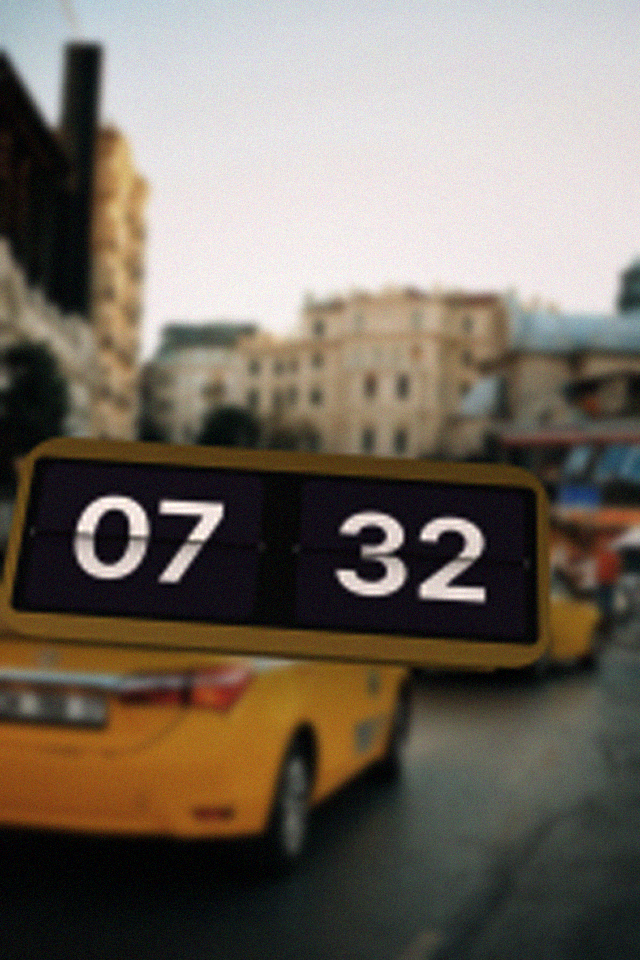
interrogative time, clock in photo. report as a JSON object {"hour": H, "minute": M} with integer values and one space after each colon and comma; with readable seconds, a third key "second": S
{"hour": 7, "minute": 32}
